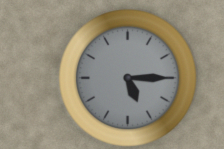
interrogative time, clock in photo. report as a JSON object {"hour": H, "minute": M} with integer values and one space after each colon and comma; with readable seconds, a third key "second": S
{"hour": 5, "minute": 15}
